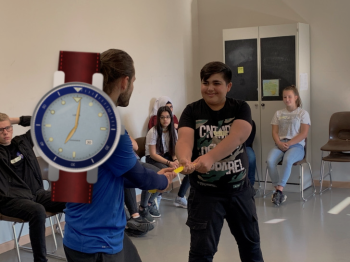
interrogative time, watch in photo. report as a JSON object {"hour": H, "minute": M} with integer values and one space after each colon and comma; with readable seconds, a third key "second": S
{"hour": 7, "minute": 1}
